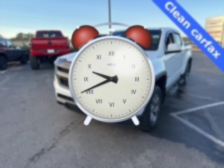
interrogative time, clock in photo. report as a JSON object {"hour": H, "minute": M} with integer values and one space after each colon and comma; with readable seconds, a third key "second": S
{"hour": 9, "minute": 41}
